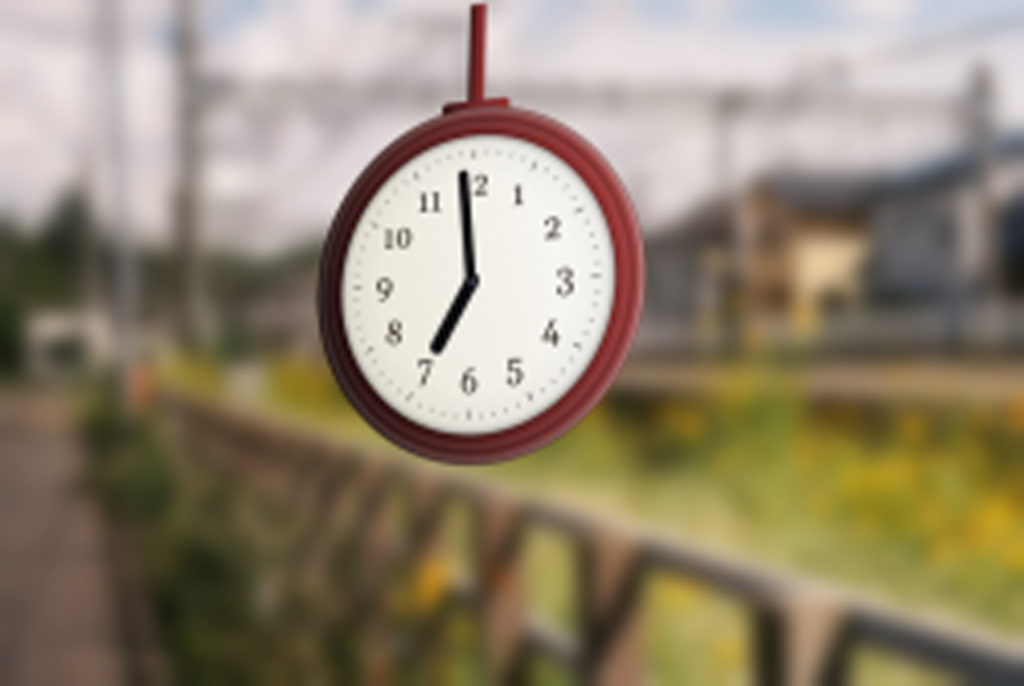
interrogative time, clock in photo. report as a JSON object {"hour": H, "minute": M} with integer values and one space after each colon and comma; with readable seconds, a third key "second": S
{"hour": 6, "minute": 59}
